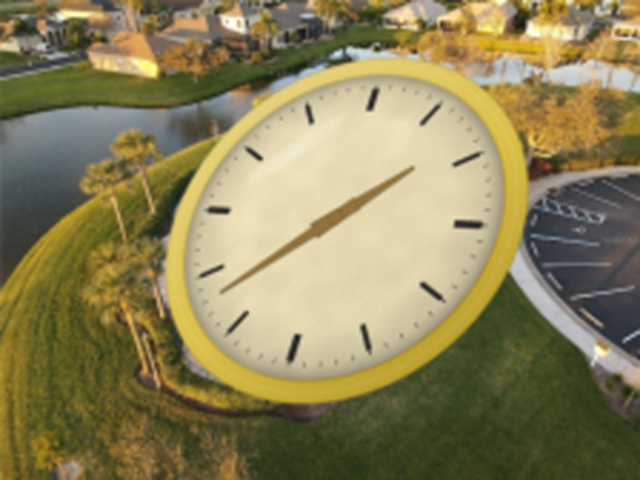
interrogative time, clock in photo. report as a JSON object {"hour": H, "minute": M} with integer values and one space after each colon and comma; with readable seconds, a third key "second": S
{"hour": 1, "minute": 38}
